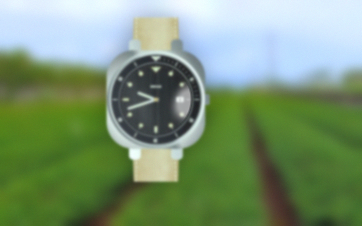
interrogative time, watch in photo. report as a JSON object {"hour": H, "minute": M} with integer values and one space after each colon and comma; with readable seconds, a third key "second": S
{"hour": 9, "minute": 42}
